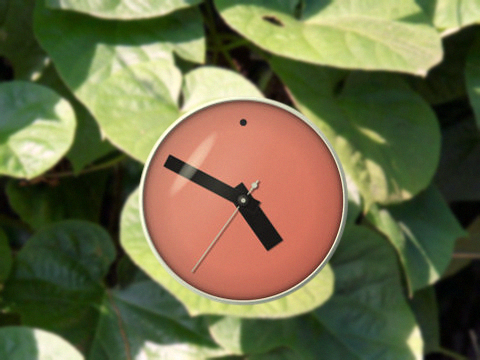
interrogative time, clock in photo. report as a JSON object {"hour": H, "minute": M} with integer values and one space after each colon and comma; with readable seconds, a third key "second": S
{"hour": 4, "minute": 49, "second": 36}
